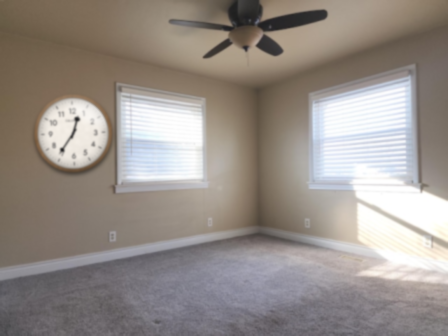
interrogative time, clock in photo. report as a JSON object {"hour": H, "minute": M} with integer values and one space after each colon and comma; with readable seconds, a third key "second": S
{"hour": 12, "minute": 36}
